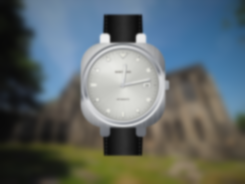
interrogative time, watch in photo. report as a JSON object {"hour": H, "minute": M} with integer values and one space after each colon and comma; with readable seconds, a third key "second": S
{"hour": 12, "minute": 13}
